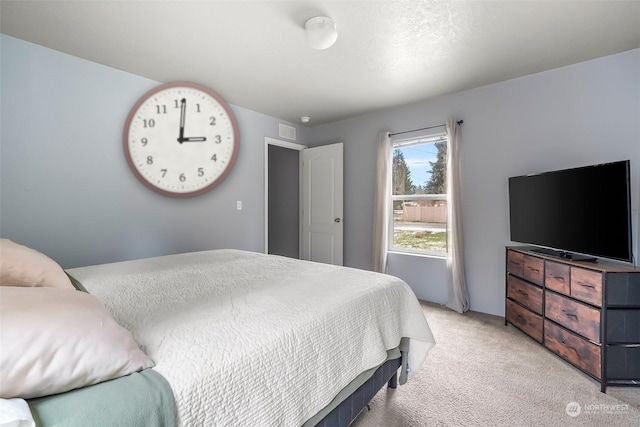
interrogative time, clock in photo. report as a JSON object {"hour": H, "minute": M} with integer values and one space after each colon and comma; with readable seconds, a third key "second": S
{"hour": 3, "minute": 1}
